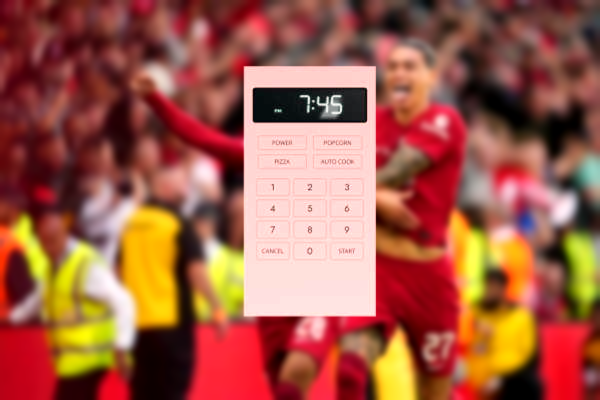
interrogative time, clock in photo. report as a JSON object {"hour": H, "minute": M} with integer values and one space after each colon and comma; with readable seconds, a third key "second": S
{"hour": 7, "minute": 45}
